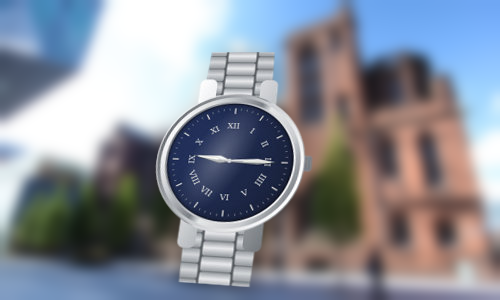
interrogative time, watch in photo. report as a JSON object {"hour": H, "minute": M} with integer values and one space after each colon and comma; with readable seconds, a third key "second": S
{"hour": 9, "minute": 15}
